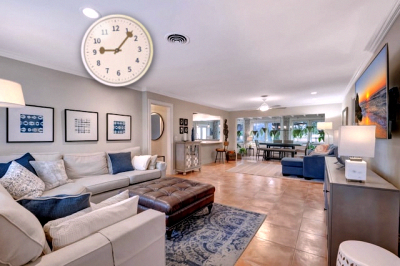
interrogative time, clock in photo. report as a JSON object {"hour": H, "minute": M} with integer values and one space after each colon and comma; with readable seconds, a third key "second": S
{"hour": 9, "minute": 7}
